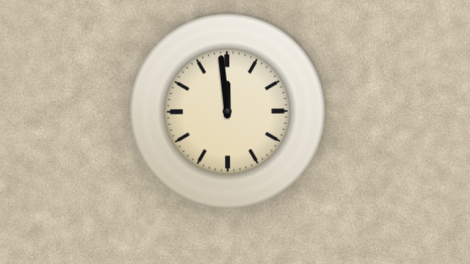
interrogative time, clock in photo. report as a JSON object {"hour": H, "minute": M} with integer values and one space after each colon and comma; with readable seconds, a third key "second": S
{"hour": 11, "minute": 59}
